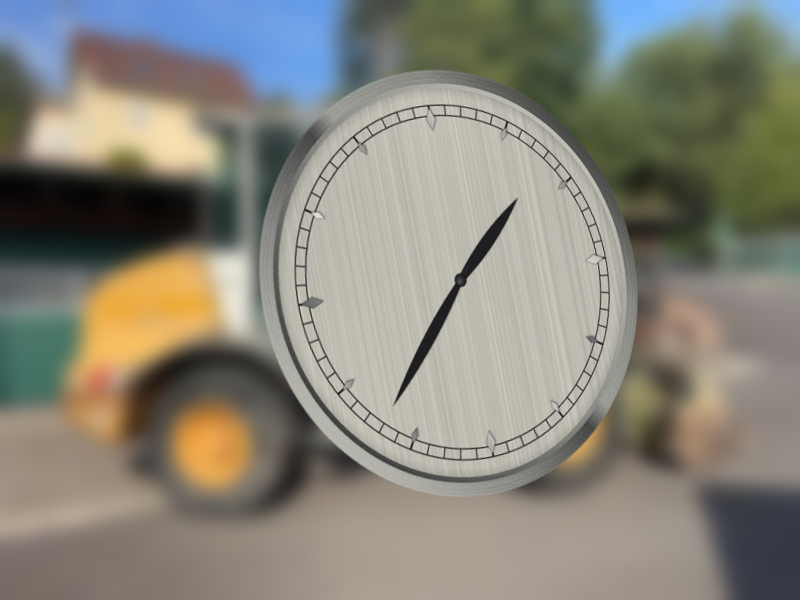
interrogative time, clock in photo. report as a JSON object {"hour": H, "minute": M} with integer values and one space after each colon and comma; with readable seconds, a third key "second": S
{"hour": 1, "minute": 37}
